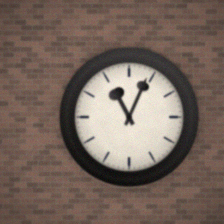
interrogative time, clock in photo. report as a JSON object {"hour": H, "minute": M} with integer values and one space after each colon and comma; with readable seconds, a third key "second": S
{"hour": 11, "minute": 4}
